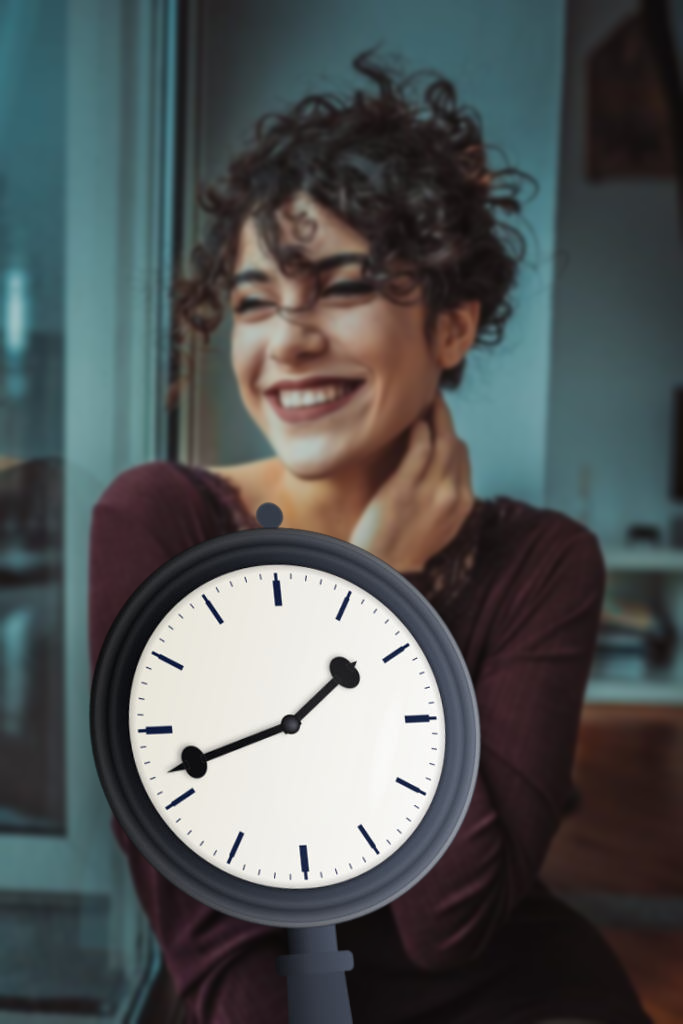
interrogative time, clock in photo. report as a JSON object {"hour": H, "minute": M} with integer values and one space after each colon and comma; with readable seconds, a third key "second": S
{"hour": 1, "minute": 42}
